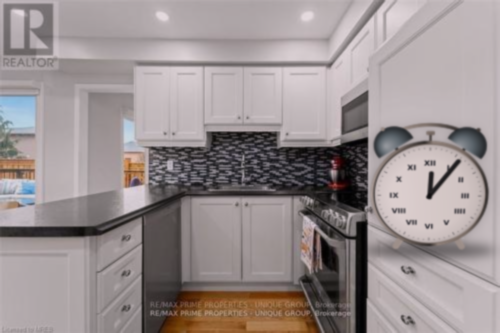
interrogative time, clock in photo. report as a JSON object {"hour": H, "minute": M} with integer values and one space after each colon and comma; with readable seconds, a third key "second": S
{"hour": 12, "minute": 6}
